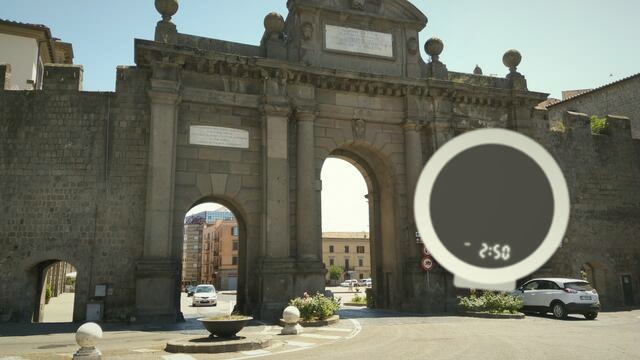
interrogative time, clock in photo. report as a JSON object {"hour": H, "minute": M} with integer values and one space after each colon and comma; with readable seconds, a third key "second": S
{"hour": 2, "minute": 50}
